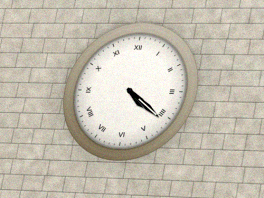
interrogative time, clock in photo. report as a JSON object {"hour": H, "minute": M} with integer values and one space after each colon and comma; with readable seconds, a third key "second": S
{"hour": 4, "minute": 21}
